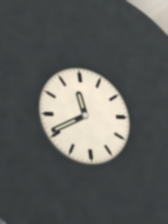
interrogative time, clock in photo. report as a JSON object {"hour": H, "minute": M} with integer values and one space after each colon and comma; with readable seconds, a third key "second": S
{"hour": 11, "minute": 41}
